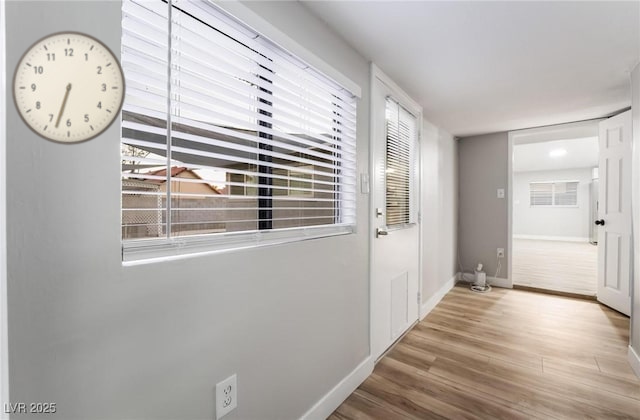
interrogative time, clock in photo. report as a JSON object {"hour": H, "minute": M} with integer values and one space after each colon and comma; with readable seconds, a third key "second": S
{"hour": 6, "minute": 33}
